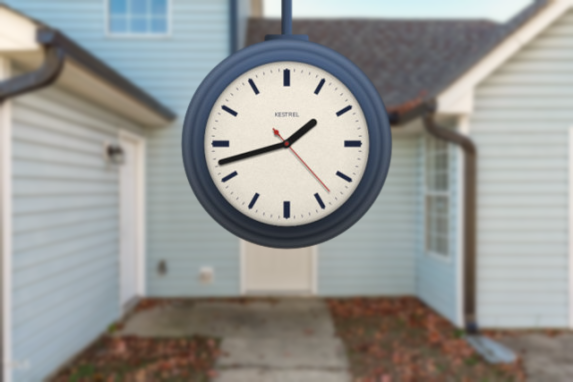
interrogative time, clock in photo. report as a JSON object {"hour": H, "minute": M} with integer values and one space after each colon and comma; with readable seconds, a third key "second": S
{"hour": 1, "minute": 42, "second": 23}
